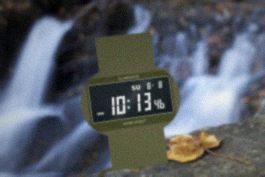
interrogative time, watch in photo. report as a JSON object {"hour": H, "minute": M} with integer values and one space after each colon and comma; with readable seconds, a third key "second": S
{"hour": 10, "minute": 13}
